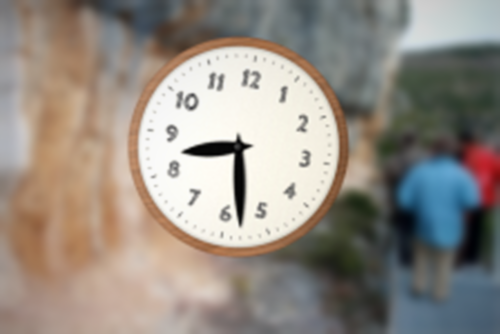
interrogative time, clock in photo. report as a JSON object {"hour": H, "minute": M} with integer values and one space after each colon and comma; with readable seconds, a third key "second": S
{"hour": 8, "minute": 28}
